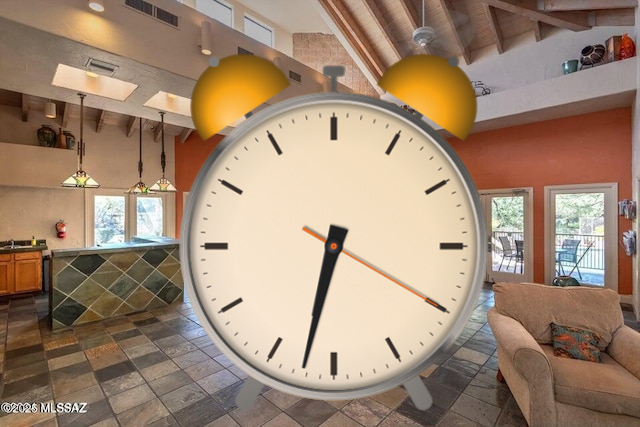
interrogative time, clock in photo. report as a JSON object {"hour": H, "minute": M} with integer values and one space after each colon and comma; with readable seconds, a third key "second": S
{"hour": 6, "minute": 32, "second": 20}
